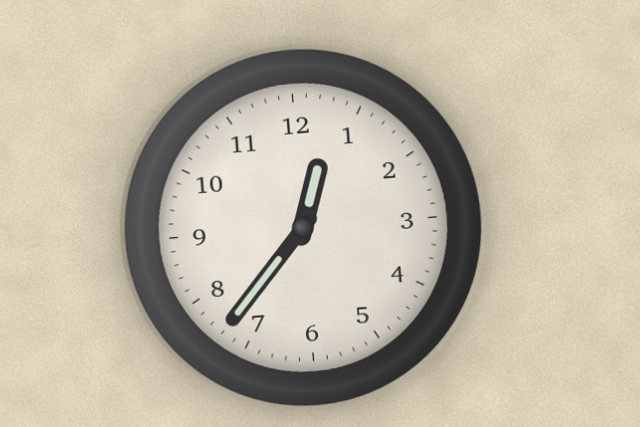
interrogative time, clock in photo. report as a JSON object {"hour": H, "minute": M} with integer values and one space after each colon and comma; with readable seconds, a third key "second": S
{"hour": 12, "minute": 37}
